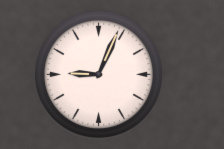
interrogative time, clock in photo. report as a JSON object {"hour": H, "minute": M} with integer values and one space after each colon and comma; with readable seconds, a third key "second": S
{"hour": 9, "minute": 4}
